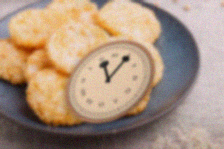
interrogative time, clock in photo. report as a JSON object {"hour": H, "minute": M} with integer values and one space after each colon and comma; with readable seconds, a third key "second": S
{"hour": 11, "minute": 5}
